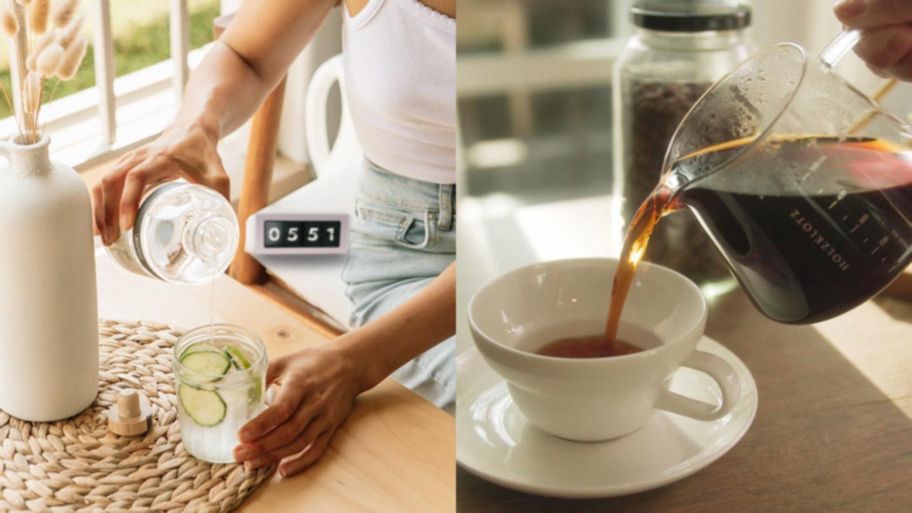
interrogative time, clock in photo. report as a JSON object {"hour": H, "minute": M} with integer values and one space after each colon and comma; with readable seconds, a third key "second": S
{"hour": 5, "minute": 51}
